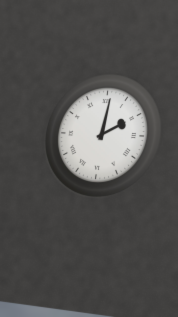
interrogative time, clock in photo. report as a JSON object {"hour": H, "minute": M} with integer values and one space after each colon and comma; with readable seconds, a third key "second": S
{"hour": 2, "minute": 1}
